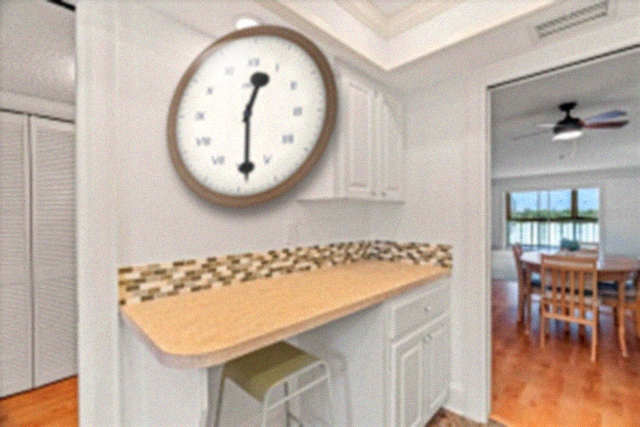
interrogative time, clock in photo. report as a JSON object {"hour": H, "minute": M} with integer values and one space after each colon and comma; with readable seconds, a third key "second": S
{"hour": 12, "minute": 29}
